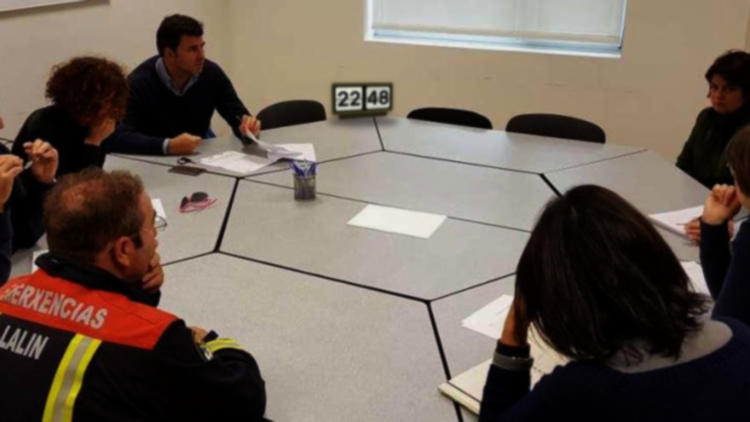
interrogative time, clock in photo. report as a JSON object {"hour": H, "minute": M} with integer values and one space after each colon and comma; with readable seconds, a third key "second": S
{"hour": 22, "minute": 48}
